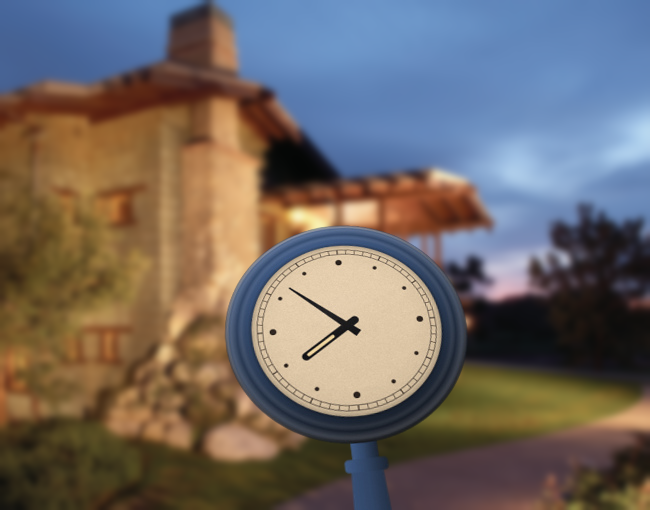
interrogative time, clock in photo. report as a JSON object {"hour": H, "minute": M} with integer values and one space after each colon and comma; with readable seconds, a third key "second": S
{"hour": 7, "minute": 52}
